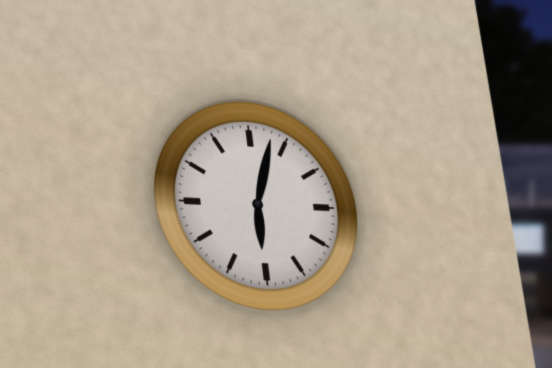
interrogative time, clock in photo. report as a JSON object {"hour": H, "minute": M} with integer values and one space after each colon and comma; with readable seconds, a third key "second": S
{"hour": 6, "minute": 3}
